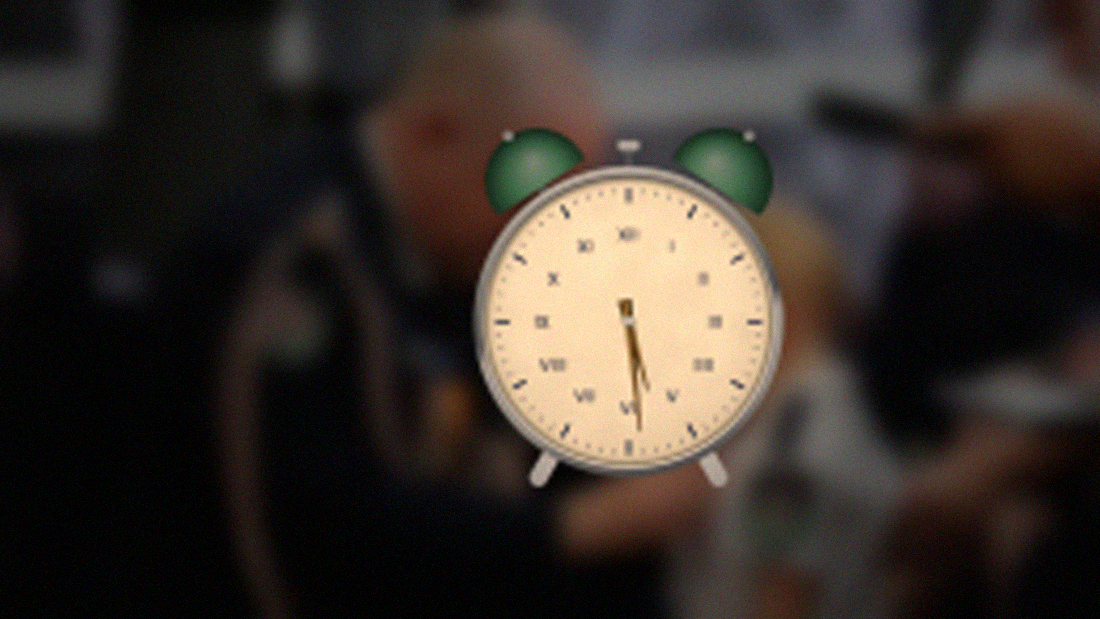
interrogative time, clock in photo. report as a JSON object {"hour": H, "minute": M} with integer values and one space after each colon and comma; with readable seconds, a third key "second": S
{"hour": 5, "minute": 29}
